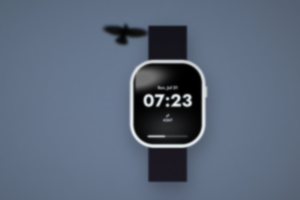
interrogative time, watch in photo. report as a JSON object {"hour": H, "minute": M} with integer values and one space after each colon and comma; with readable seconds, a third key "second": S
{"hour": 7, "minute": 23}
